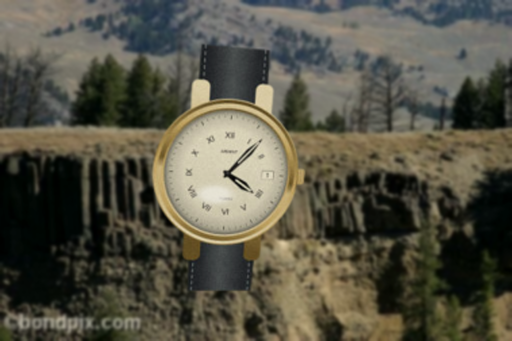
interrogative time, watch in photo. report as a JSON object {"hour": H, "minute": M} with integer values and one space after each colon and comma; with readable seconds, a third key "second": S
{"hour": 4, "minute": 7}
